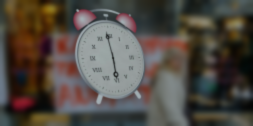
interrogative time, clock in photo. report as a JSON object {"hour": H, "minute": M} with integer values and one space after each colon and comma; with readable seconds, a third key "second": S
{"hour": 5, "minute": 59}
